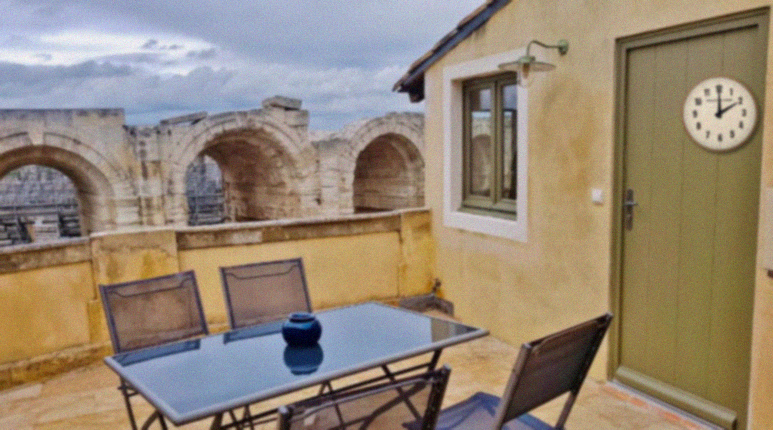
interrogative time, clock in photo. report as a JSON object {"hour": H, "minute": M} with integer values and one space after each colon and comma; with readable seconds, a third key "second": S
{"hour": 2, "minute": 0}
